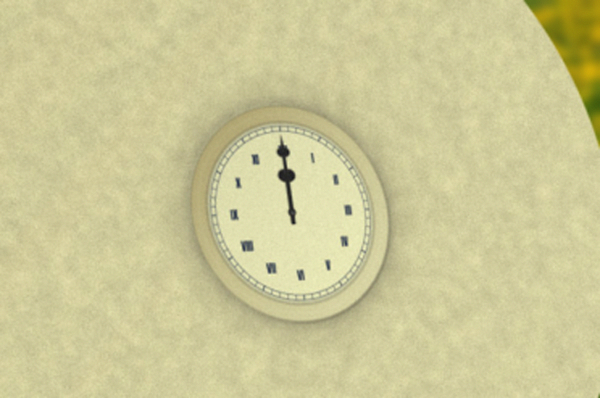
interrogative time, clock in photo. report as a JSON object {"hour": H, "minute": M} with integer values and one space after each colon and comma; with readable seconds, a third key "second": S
{"hour": 12, "minute": 0}
